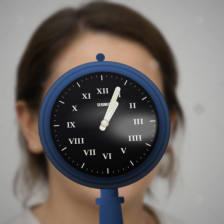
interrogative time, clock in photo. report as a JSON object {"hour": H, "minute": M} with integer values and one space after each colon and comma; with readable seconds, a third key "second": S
{"hour": 1, "minute": 4}
